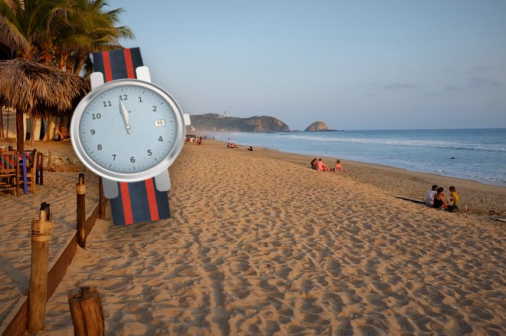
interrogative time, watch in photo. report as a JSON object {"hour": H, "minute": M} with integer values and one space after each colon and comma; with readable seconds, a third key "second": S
{"hour": 11, "minute": 59}
